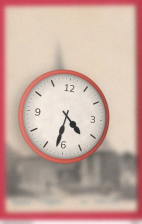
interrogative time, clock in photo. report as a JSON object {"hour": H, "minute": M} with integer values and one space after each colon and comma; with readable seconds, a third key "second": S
{"hour": 4, "minute": 32}
